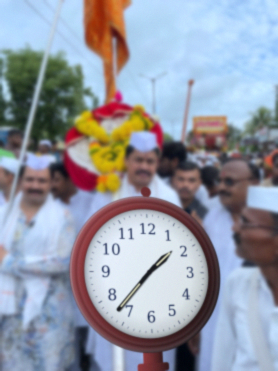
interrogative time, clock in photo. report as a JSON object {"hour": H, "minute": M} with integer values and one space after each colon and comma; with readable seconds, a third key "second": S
{"hour": 1, "minute": 37}
